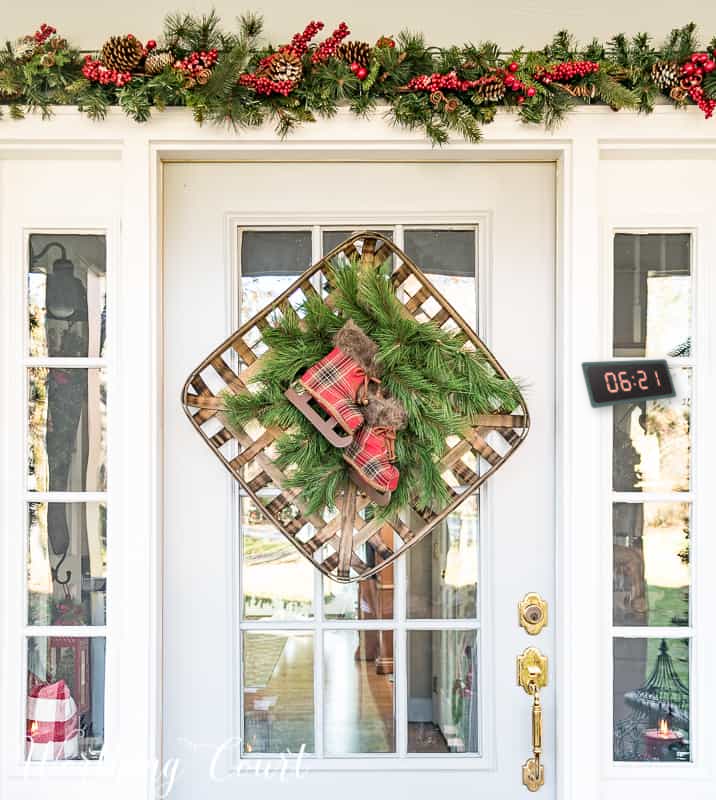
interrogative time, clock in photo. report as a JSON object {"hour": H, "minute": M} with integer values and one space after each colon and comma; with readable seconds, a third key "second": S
{"hour": 6, "minute": 21}
